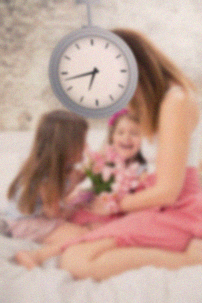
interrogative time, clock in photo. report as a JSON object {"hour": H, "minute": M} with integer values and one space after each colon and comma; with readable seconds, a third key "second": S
{"hour": 6, "minute": 43}
